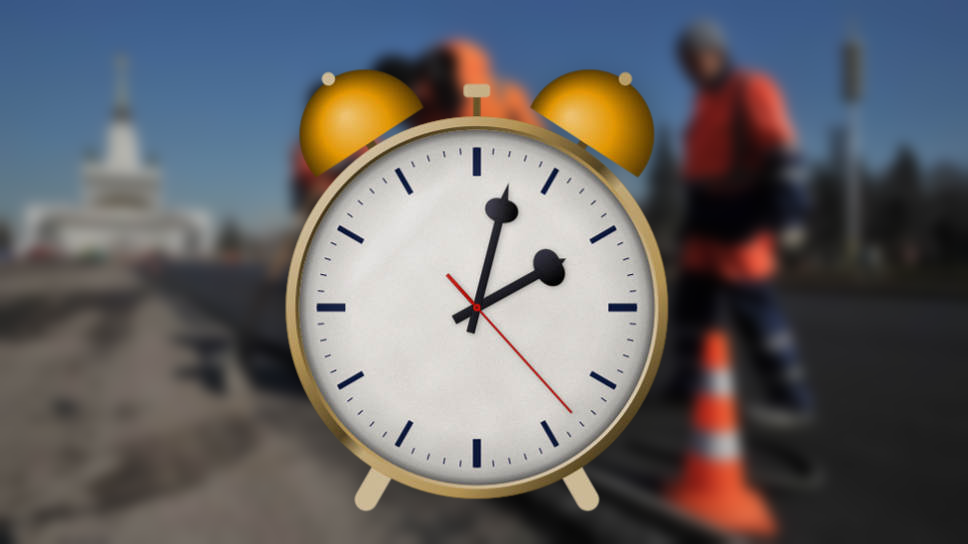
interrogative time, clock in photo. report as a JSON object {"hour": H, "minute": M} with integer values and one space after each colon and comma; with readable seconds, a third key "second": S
{"hour": 2, "minute": 2, "second": 23}
